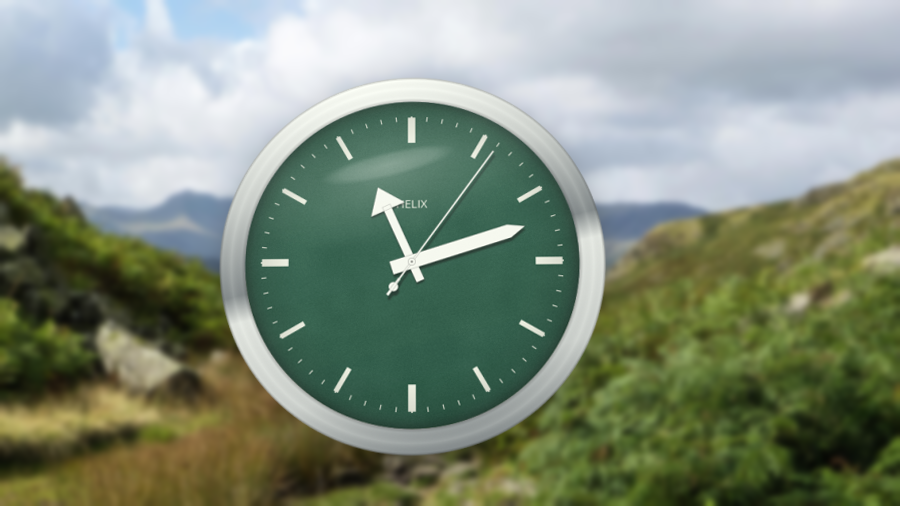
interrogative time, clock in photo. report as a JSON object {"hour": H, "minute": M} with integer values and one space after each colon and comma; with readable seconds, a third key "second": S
{"hour": 11, "minute": 12, "second": 6}
